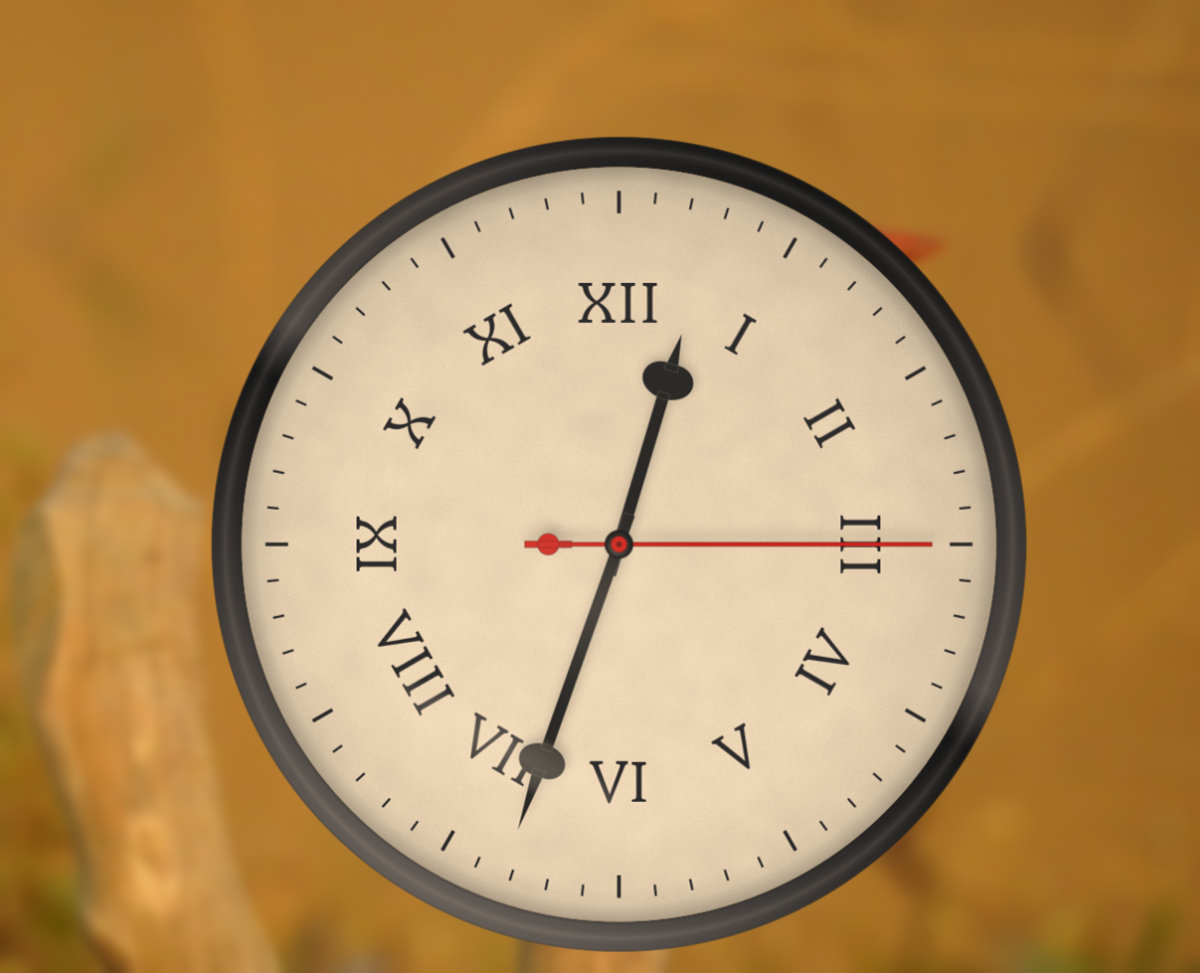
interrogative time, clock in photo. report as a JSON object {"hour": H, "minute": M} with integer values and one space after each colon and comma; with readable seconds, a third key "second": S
{"hour": 12, "minute": 33, "second": 15}
